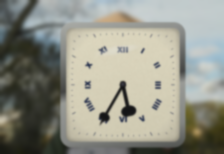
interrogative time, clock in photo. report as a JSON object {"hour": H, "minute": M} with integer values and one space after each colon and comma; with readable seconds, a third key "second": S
{"hour": 5, "minute": 35}
